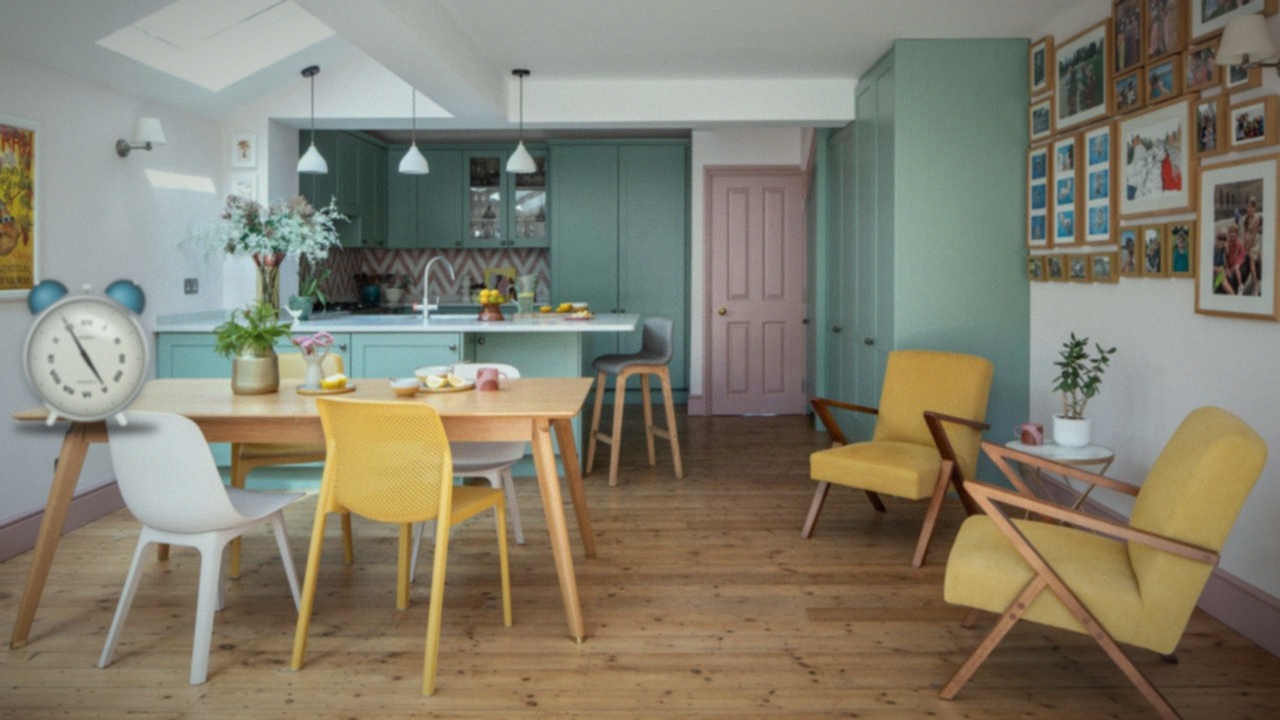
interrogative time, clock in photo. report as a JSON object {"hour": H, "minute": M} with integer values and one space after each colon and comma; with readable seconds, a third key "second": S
{"hour": 4, "minute": 55}
